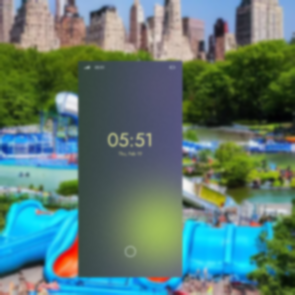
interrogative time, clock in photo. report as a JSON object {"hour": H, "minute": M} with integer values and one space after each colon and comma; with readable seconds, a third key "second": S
{"hour": 5, "minute": 51}
